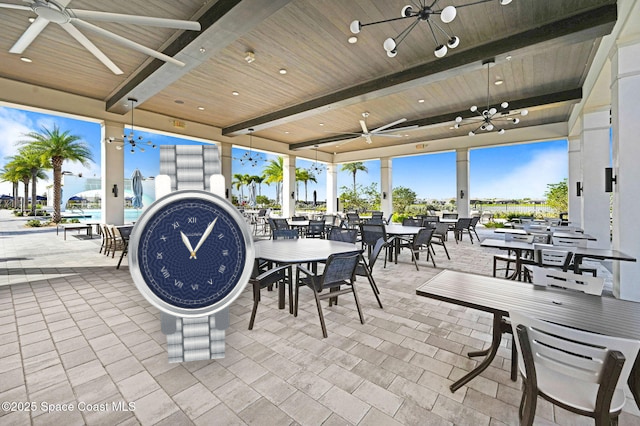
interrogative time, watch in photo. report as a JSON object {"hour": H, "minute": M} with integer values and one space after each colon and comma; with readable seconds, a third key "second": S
{"hour": 11, "minute": 6}
